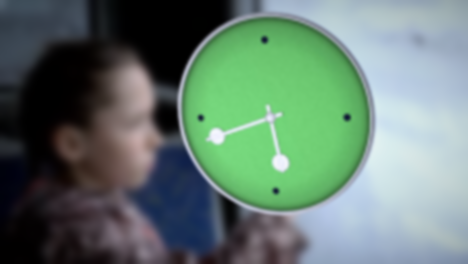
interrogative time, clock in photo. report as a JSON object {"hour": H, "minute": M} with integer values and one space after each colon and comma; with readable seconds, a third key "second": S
{"hour": 5, "minute": 42}
